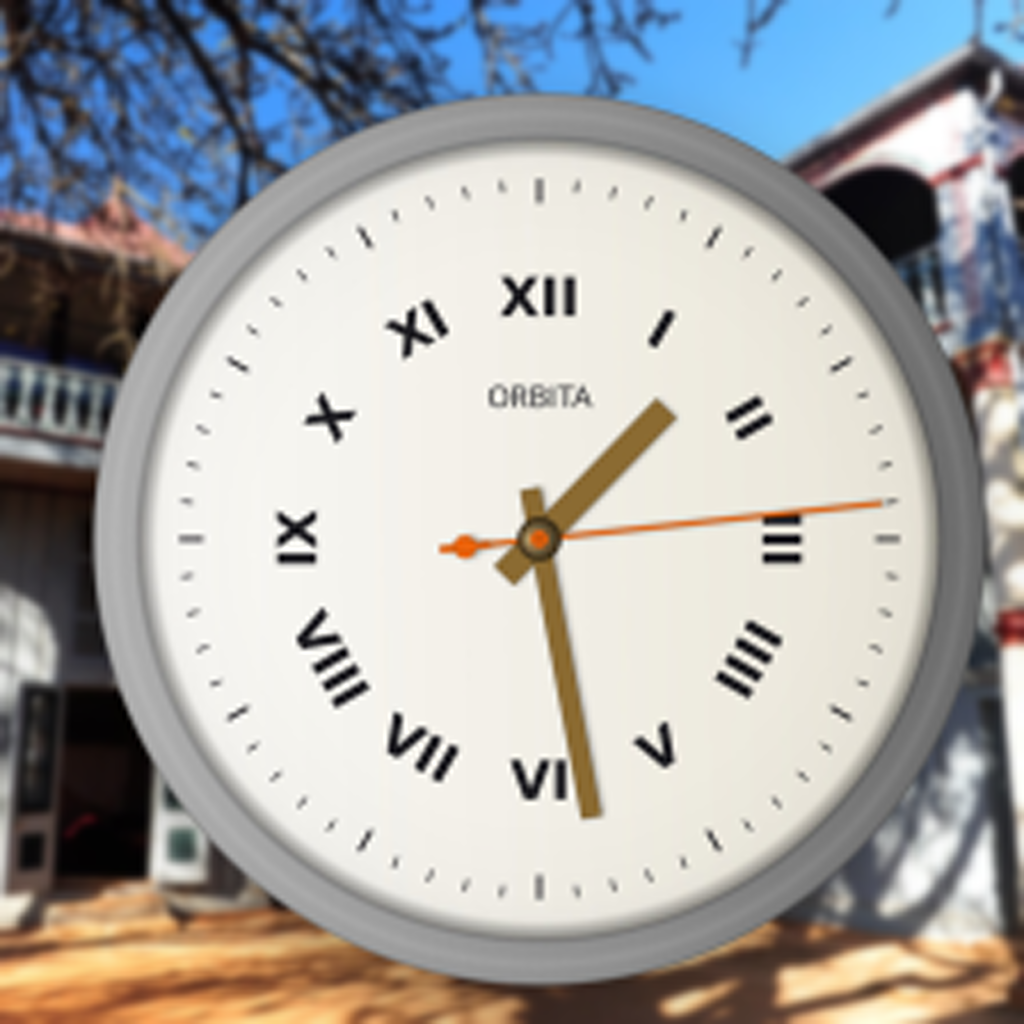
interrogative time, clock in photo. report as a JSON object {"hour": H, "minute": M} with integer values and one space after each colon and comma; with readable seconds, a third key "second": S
{"hour": 1, "minute": 28, "second": 14}
